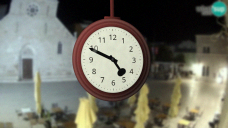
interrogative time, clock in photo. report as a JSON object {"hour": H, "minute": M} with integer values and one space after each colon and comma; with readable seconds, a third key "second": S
{"hour": 4, "minute": 49}
